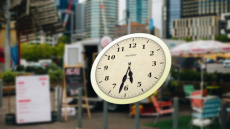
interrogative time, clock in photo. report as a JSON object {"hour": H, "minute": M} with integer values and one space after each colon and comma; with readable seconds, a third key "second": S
{"hour": 5, "minute": 32}
